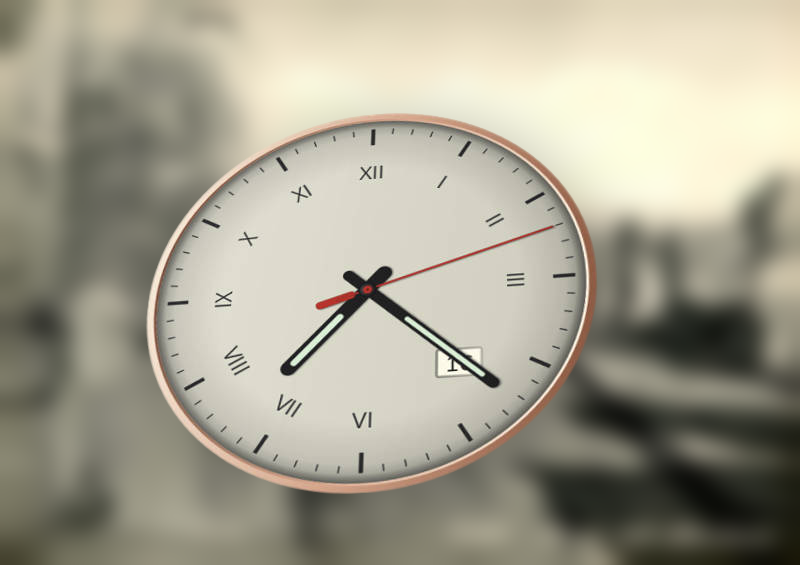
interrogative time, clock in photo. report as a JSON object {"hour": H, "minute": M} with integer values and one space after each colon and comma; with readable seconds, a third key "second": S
{"hour": 7, "minute": 22, "second": 12}
